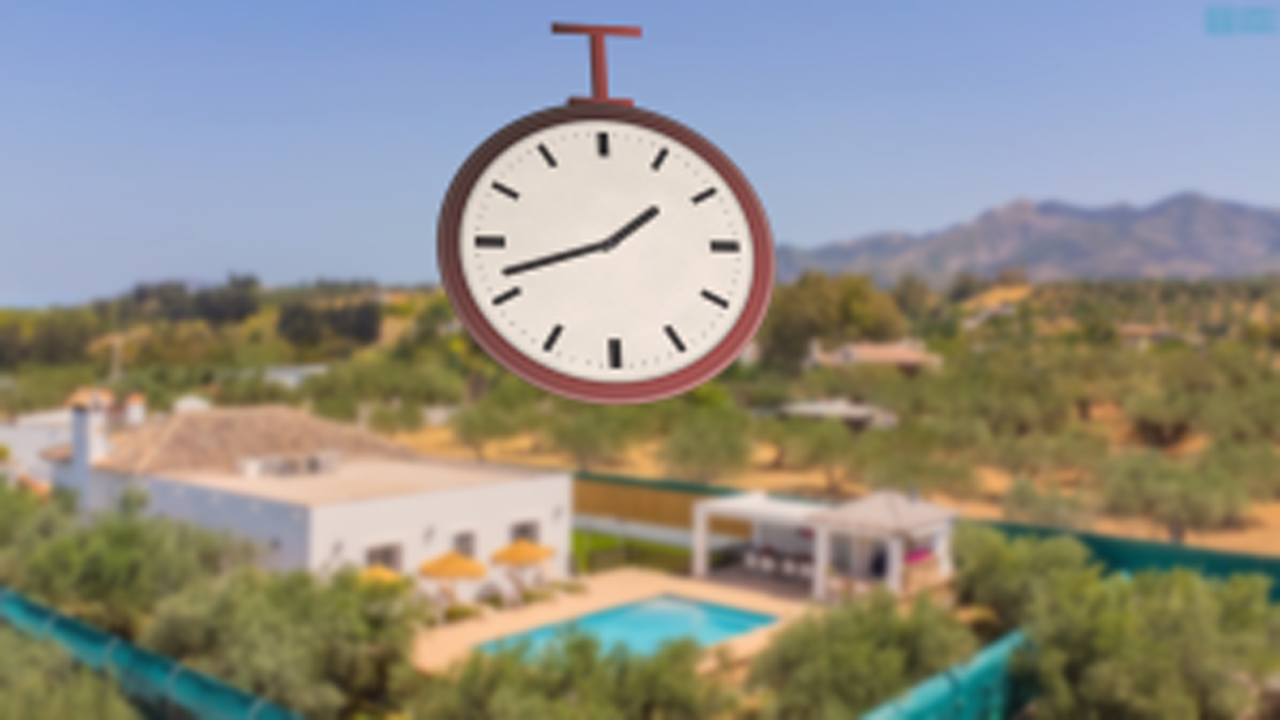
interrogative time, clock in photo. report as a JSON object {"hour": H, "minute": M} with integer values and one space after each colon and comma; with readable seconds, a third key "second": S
{"hour": 1, "minute": 42}
